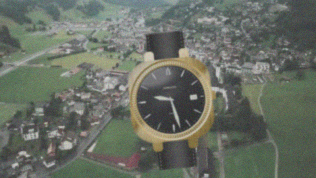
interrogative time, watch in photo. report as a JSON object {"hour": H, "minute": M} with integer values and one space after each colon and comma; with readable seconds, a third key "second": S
{"hour": 9, "minute": 28}
